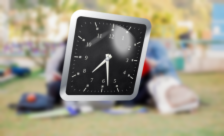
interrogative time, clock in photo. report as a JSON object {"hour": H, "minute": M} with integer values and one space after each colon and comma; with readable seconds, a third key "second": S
{"hour": 7, "minute": 28}
